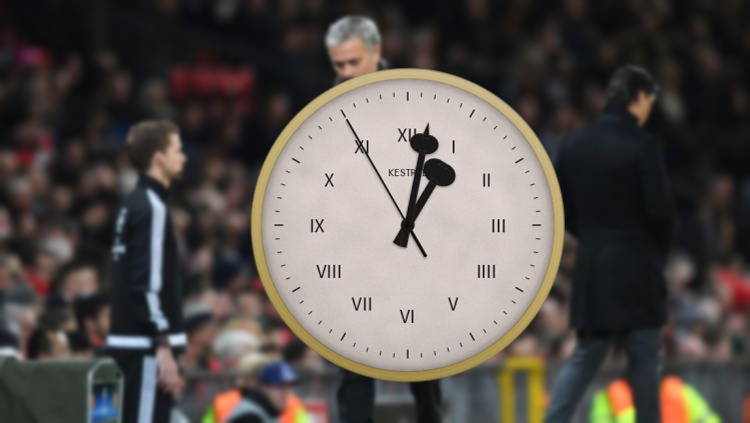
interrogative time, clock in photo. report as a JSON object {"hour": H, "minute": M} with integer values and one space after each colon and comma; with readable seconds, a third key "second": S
{"hour": 1, "minute": 1, "second": 55}
